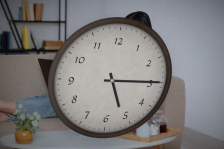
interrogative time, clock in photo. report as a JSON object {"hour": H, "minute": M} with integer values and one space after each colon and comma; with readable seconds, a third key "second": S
{"hour": 5, "minute": 15}
